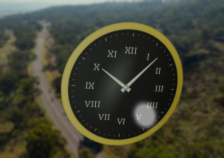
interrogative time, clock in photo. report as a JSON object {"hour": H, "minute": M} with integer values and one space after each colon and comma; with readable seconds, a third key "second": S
{"hour": 10, "minute": 7}
